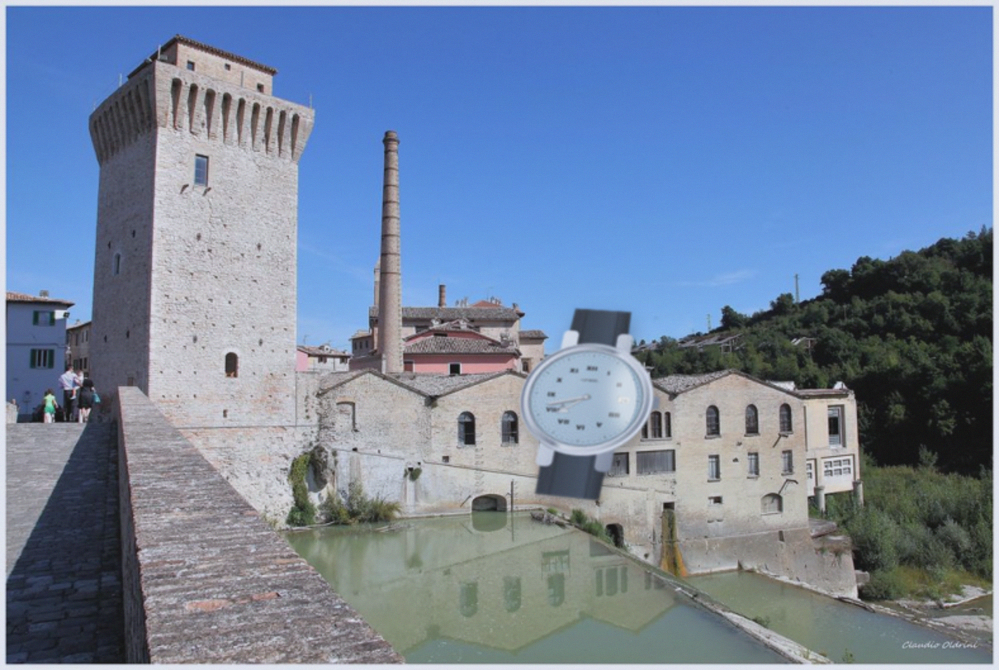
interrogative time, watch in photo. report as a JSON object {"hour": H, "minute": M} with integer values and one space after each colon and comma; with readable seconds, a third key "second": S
{"hour": 7, "minute": 42}
